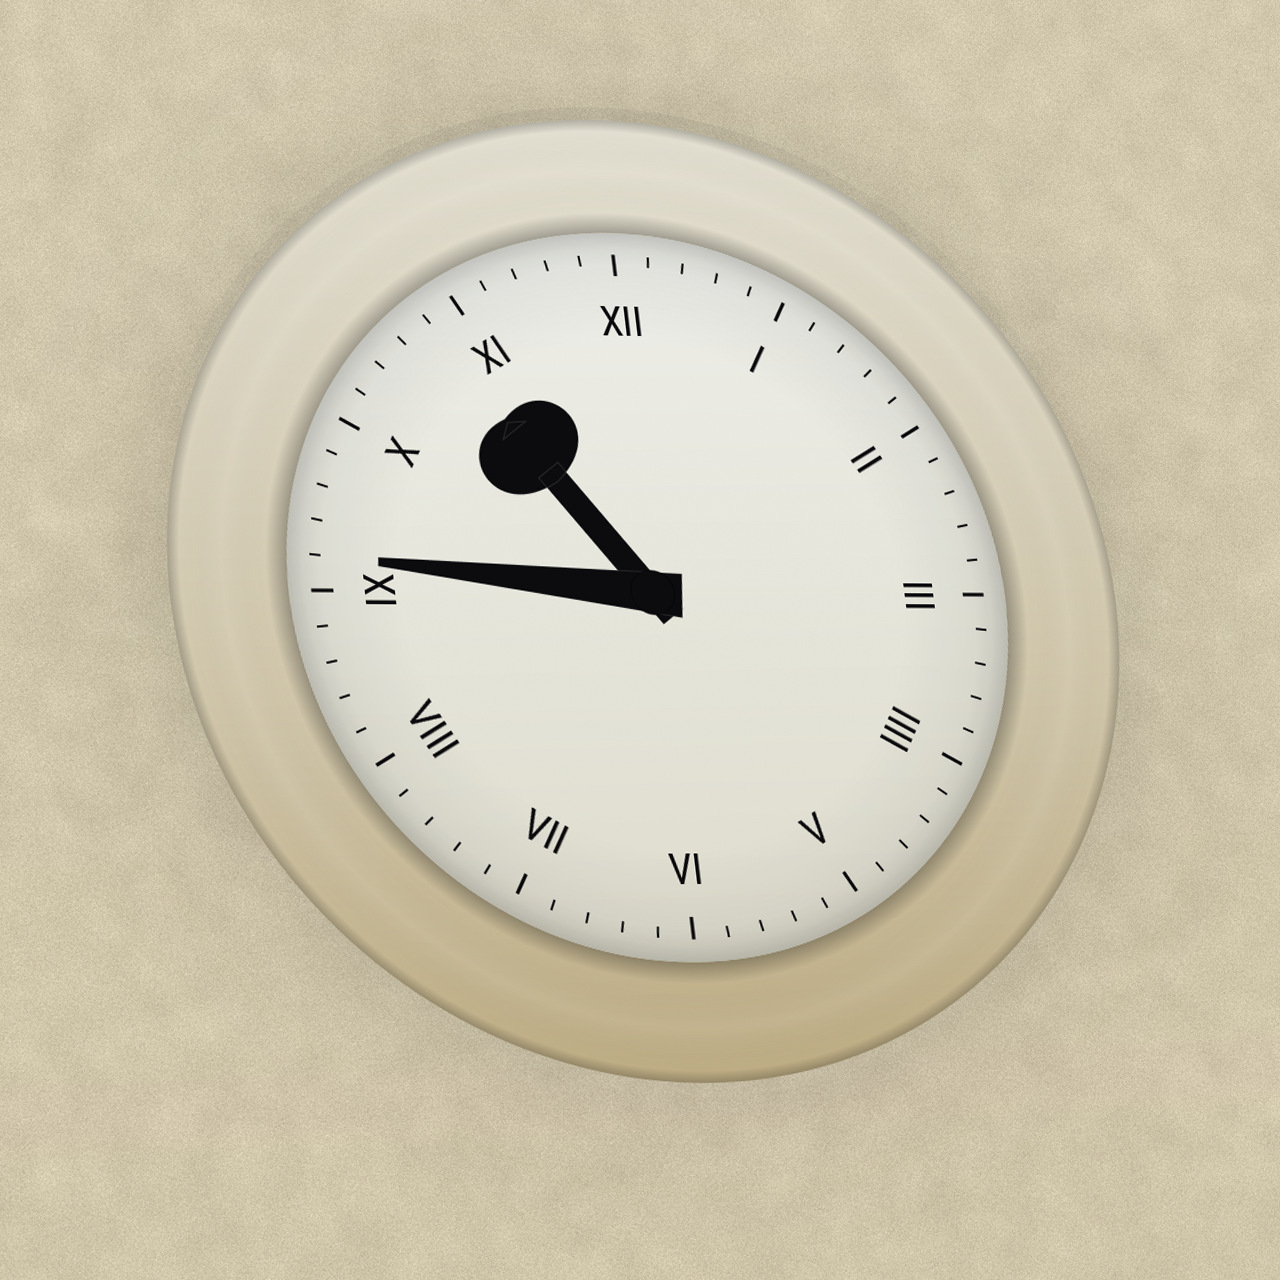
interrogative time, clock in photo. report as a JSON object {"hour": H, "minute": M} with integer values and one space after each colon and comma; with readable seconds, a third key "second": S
{"hour": 10, "minute": 46}
